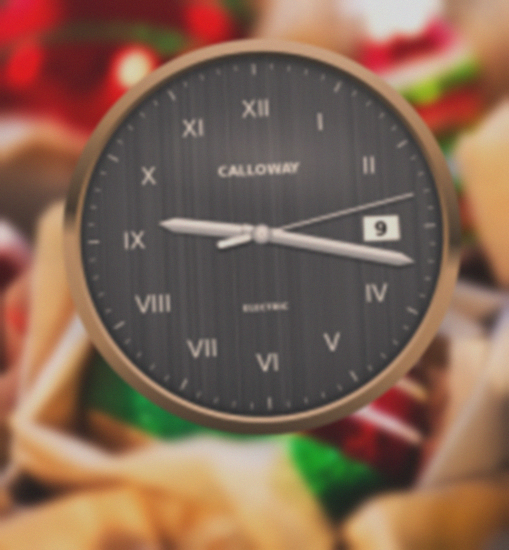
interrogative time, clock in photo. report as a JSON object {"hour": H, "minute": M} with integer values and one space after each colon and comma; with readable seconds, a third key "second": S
{"hour": 9, "minute": 17, "second": 13}
